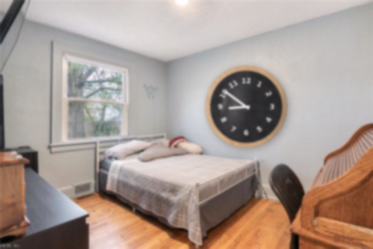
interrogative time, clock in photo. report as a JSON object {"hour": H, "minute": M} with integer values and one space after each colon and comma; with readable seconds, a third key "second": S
{"hour": 8, "minute": 51}
